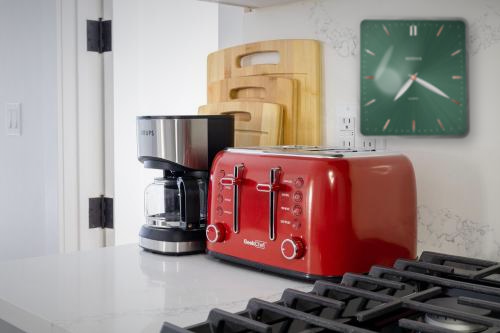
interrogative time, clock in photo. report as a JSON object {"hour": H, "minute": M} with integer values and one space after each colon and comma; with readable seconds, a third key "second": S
{"hour": 7, "minute": 20}
